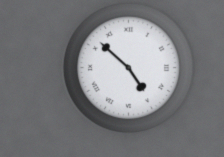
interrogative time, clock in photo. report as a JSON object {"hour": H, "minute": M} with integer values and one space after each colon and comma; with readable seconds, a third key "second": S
{"hour": 4, "minute": 52}
